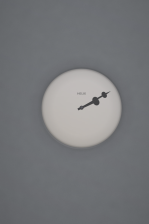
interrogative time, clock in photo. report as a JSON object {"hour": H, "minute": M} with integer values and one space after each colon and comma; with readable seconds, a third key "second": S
{"hour": 2, "minute": 10}
